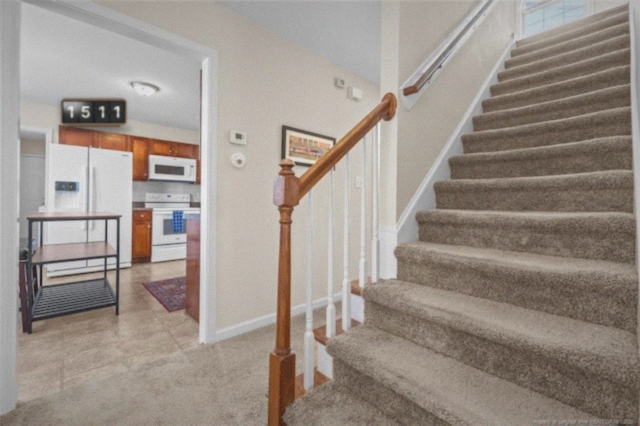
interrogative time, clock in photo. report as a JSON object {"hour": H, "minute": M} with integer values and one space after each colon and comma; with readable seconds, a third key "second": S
{"hour": 15, "minute": 11}
